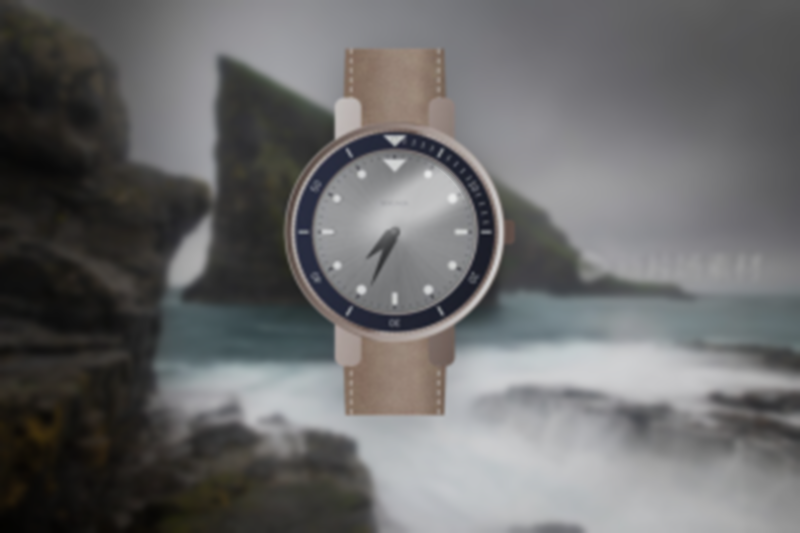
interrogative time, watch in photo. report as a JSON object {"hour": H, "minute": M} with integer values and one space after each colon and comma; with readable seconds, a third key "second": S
{"hour": 7, "minute": 34}
